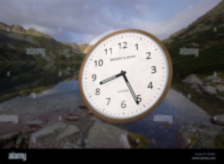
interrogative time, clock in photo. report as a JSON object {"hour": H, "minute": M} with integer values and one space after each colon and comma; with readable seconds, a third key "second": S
{"hour": 8, "minute": 26}
